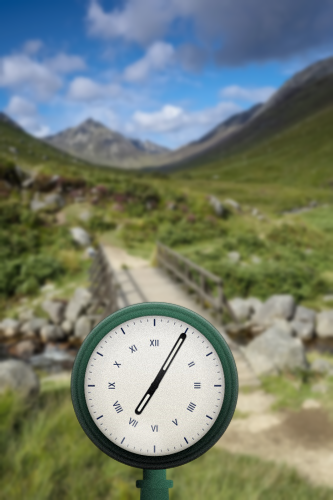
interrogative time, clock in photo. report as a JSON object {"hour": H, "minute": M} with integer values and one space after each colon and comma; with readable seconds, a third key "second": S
{"hour": 7, "minute": 5}
